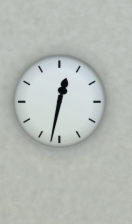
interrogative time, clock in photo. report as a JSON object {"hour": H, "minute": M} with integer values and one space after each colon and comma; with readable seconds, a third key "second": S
{"hour": 12, "minute": 32}
